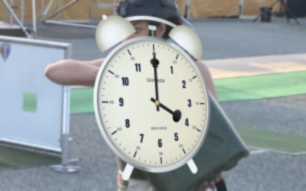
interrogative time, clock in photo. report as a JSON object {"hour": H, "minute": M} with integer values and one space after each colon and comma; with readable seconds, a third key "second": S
{"hour": 4, "minute": 0}
